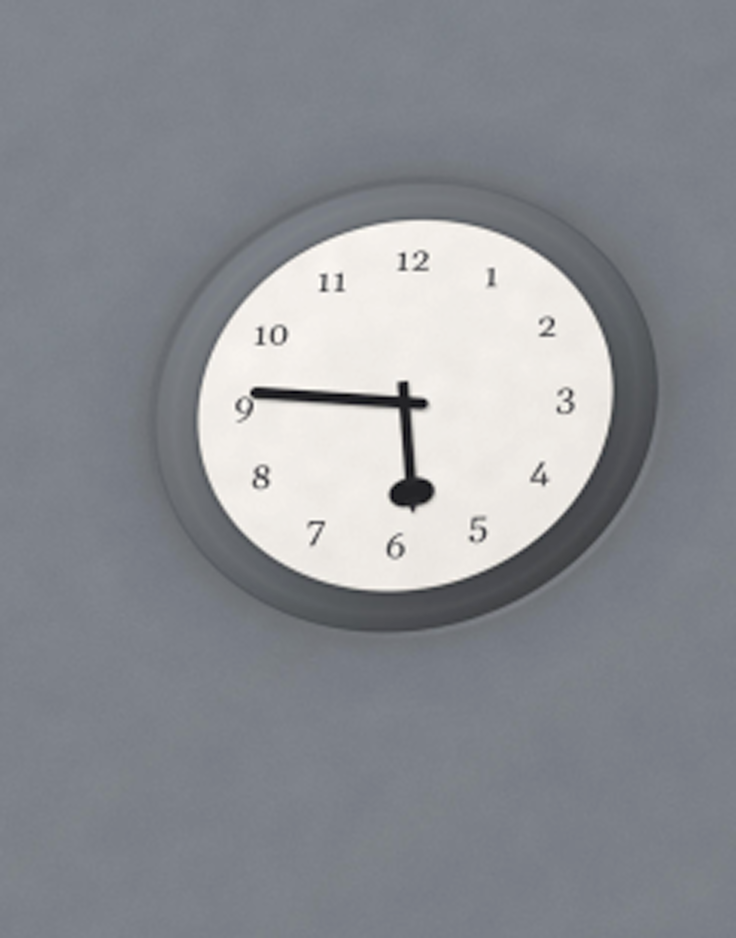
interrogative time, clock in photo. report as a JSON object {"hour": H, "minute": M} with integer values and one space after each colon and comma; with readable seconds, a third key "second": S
{"hour": 5, "minute": 46}
